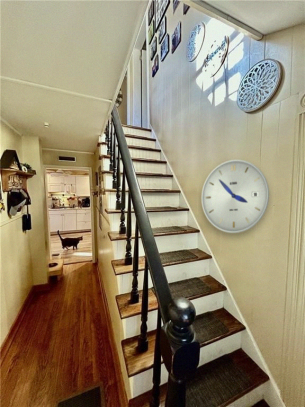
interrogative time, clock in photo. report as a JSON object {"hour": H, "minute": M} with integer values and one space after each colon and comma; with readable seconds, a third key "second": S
{"hour": 3, "minute": 53}
